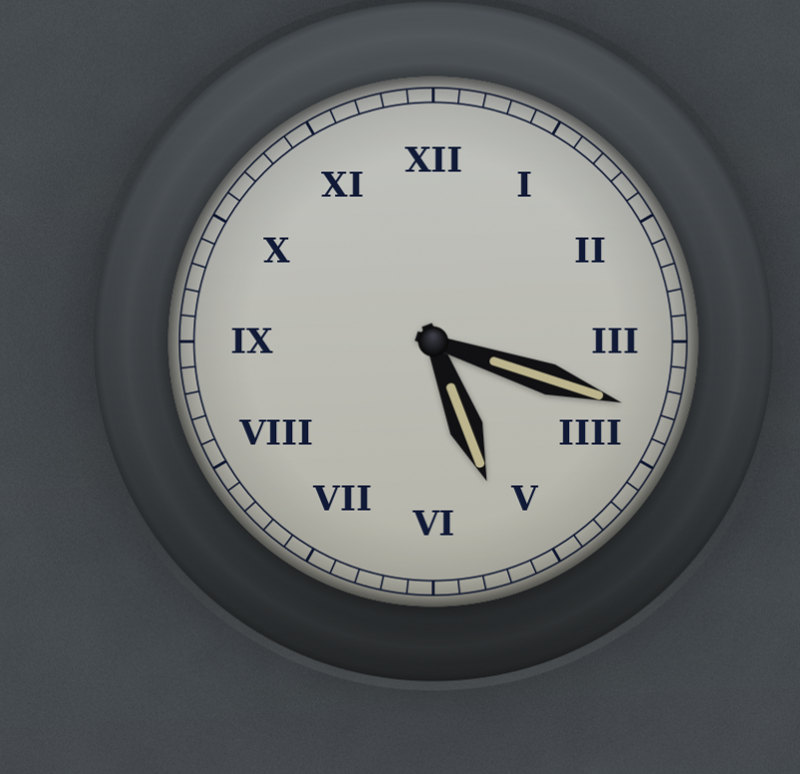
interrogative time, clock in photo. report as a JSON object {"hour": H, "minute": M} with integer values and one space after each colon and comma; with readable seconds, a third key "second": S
{"hour": 5, "minute": 18}
